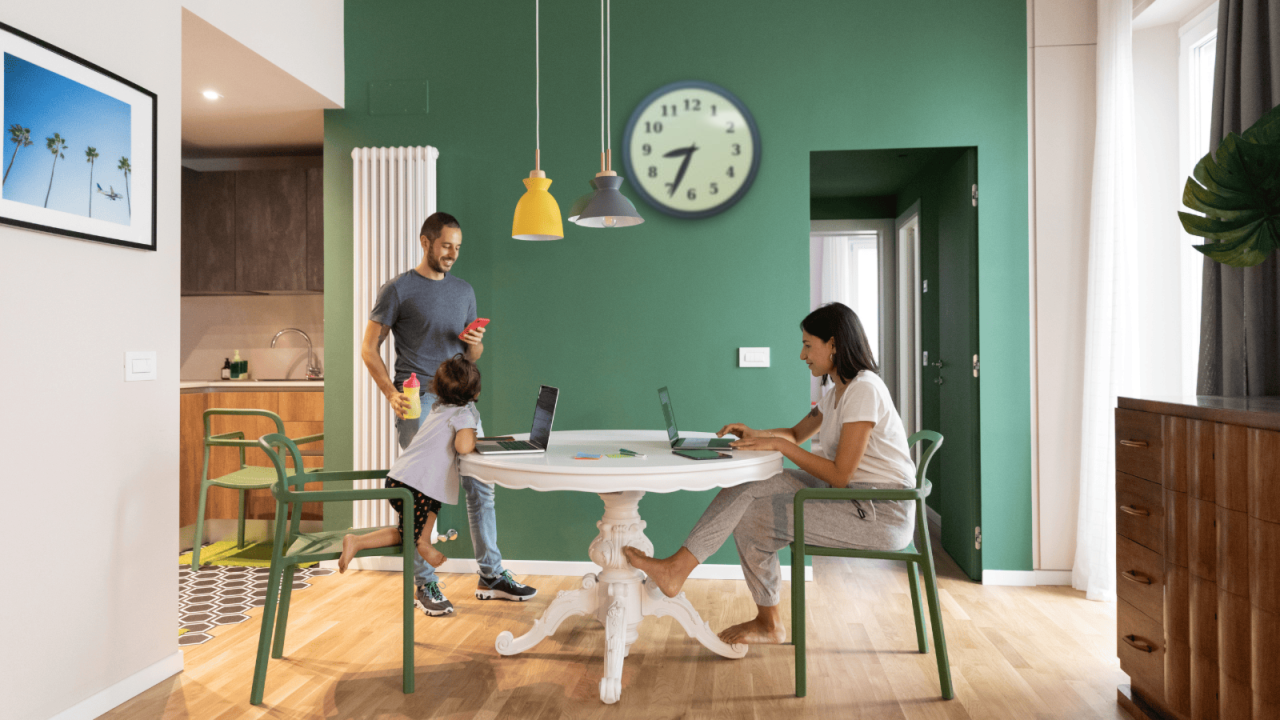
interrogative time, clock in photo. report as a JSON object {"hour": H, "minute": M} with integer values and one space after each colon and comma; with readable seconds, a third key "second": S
{"hour": 8, "minute": 34}
